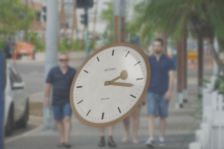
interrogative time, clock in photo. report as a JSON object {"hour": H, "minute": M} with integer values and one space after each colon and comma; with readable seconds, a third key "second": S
{"hour": 2, "minute": 17}
